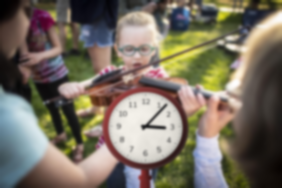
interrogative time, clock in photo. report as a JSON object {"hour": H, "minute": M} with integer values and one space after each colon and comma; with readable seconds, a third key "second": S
{"hour": 3, "minute": 7}
